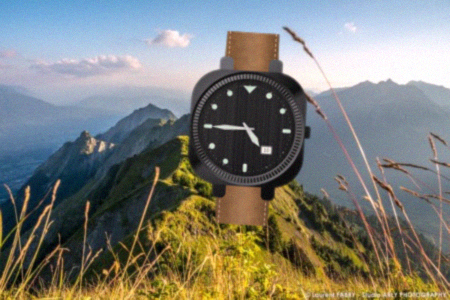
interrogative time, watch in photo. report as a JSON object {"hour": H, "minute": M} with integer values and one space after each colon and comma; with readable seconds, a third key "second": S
{"hour": 4, "minute": 45}
